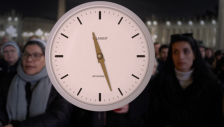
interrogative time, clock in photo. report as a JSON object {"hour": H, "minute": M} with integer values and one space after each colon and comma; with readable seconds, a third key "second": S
{"hour": 11, "minute": 27}
